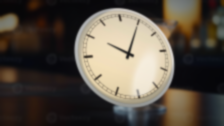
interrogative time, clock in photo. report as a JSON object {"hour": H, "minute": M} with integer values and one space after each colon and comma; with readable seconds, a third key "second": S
{"hour": 10, "minute": 5}
